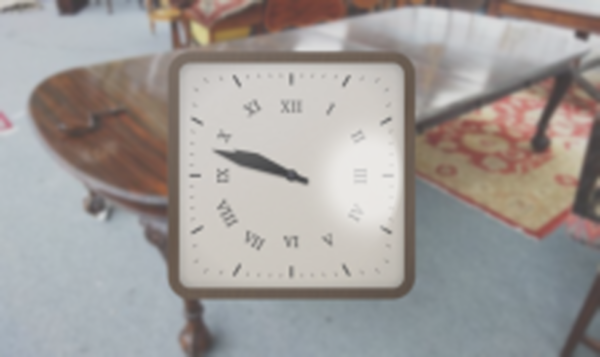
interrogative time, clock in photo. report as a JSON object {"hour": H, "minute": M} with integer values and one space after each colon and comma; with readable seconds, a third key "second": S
{"hour": 9, "minute": 48}
